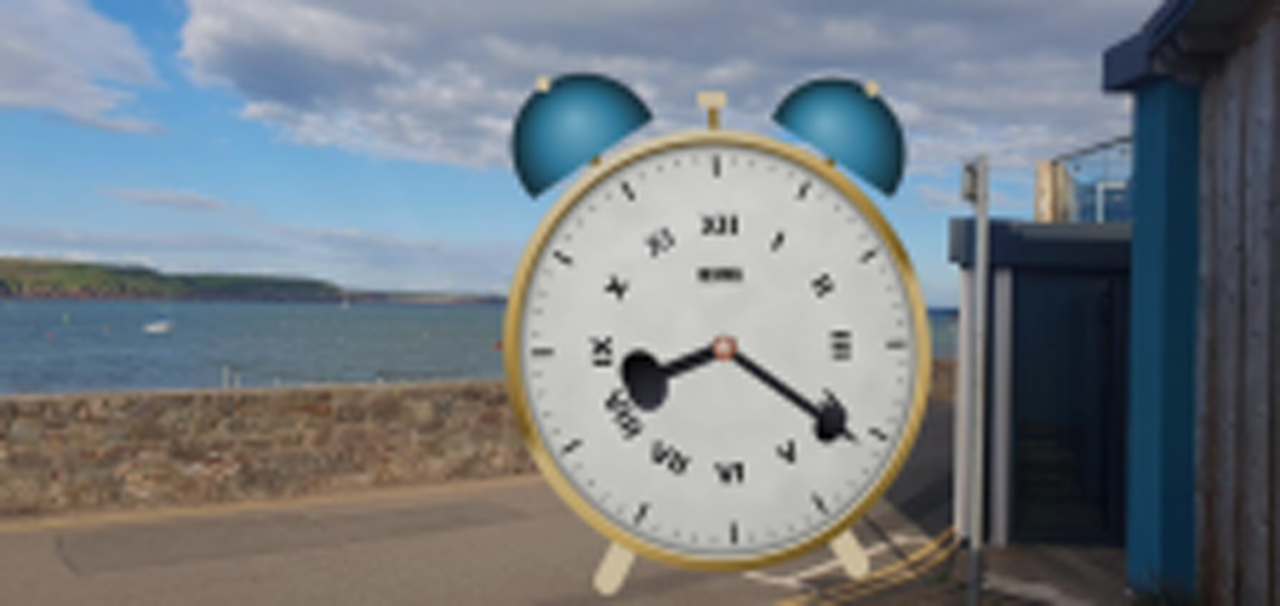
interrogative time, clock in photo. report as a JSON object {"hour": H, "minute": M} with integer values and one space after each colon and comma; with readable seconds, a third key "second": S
{"hour": 8, "minute": 21}
